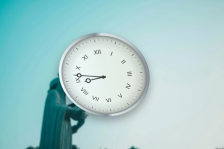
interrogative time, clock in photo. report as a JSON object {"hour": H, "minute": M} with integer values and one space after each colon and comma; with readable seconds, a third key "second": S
{"hour": 8, "minute": 47}
